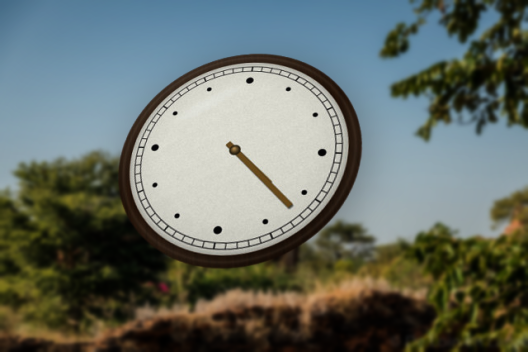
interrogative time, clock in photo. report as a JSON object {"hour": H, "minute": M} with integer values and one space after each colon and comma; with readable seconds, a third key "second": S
{"hour": 4, "minute": 22}
